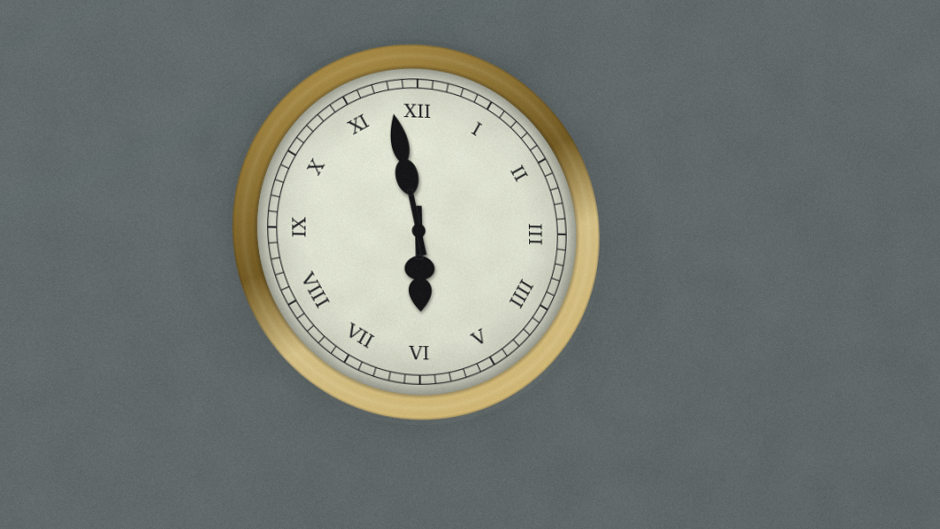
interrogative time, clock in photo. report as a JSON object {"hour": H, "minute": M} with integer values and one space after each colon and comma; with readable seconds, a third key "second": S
{"hour": 5, "minute": 58}
